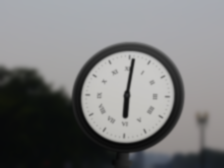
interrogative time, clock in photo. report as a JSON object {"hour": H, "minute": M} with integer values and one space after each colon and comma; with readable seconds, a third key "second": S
{"hour": 6, "minute": 1}
